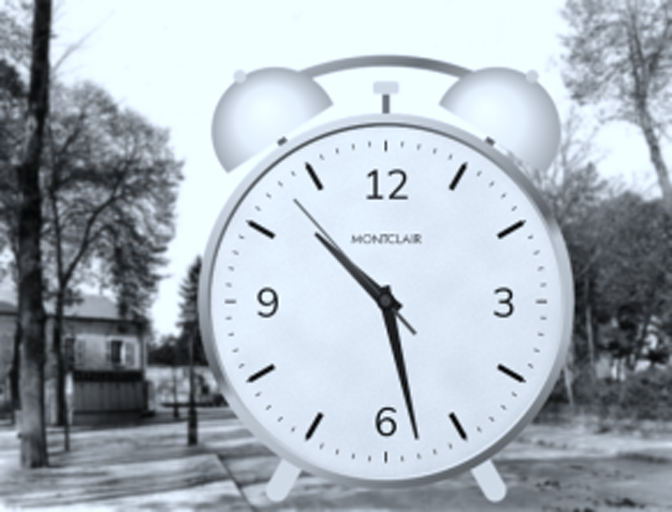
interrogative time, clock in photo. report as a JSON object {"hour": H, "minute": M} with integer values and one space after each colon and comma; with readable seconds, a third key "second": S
{"hour": 10, "minute": 27, "second": 53}
